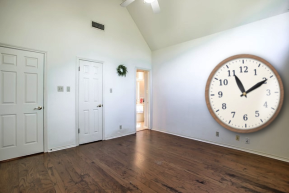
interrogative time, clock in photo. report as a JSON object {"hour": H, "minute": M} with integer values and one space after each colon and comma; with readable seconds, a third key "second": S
{"hour": 11, "minute": 10}
